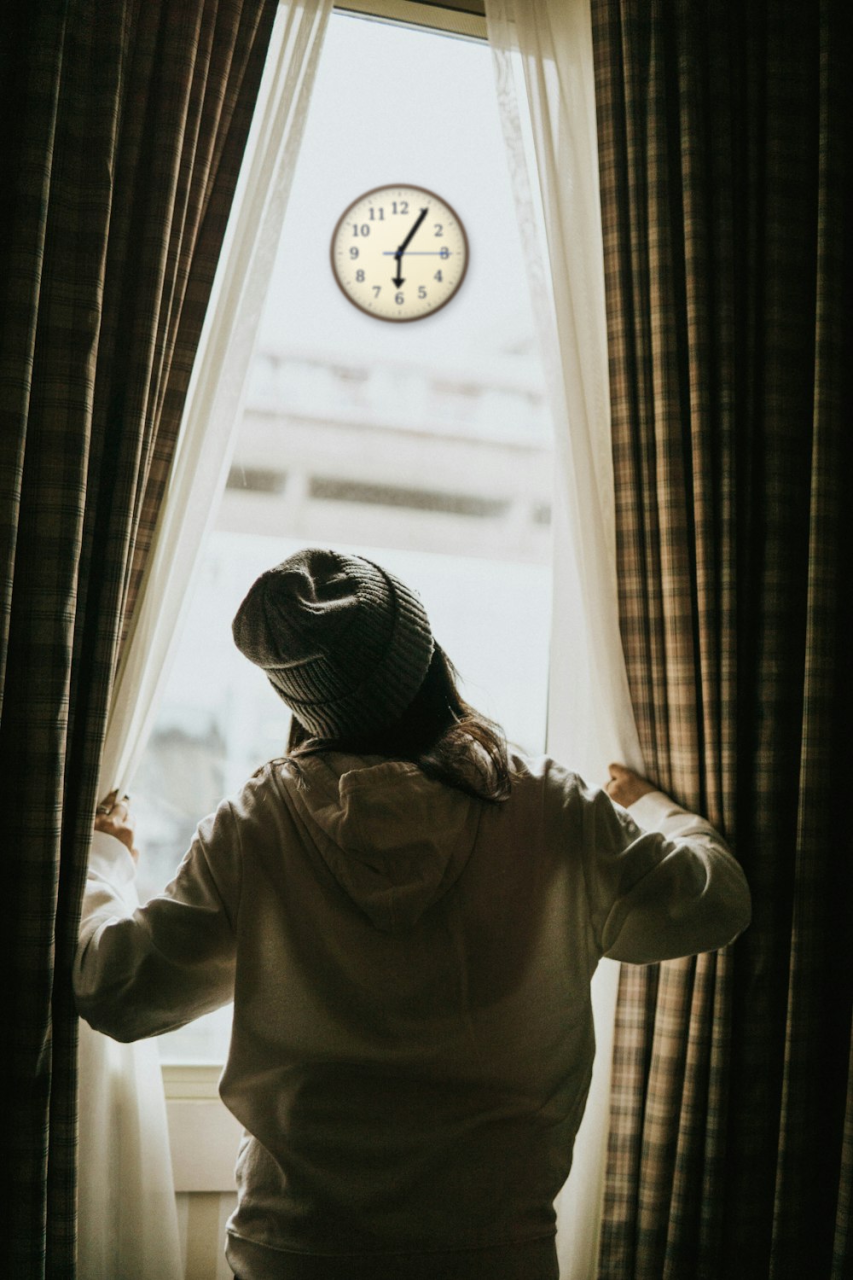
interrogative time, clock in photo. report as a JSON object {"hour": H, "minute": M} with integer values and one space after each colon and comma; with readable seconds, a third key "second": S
{"hour": 6, "minute": 5, "second": 15}
